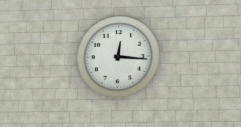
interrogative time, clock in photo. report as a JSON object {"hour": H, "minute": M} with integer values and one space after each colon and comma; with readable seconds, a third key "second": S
{"hour": 12, "minute": 16}
